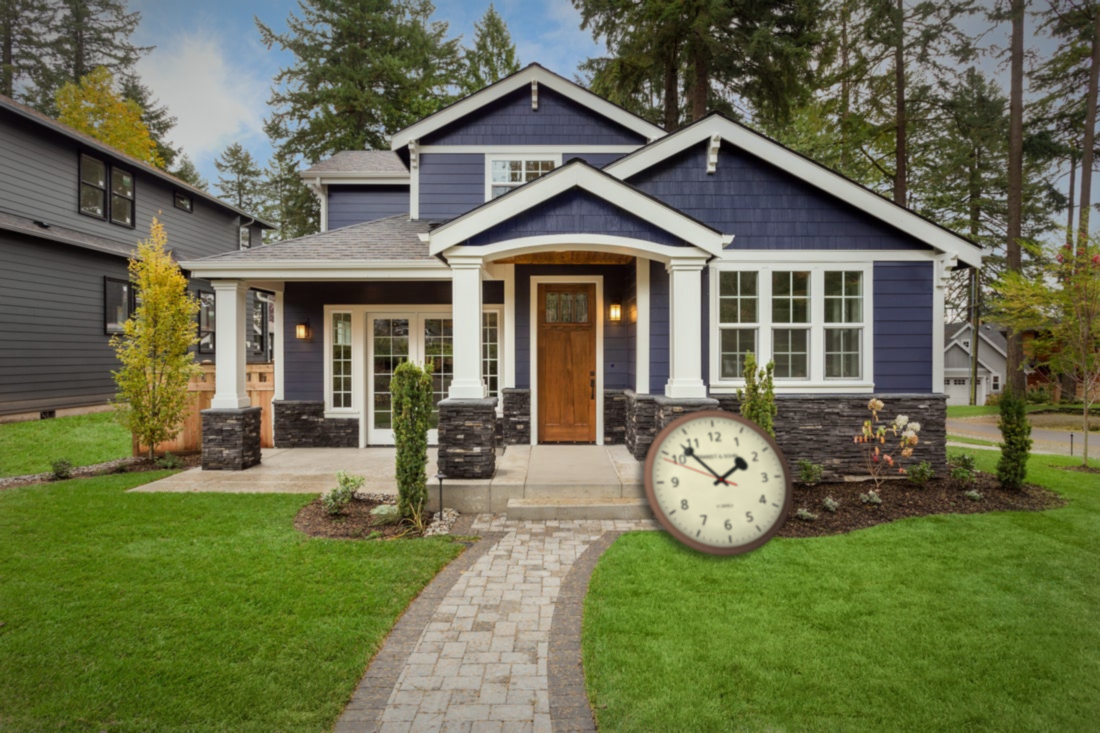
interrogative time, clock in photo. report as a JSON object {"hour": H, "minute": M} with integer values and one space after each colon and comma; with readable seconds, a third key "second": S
{"hour": 1, "minute": 52, "second": 49}
